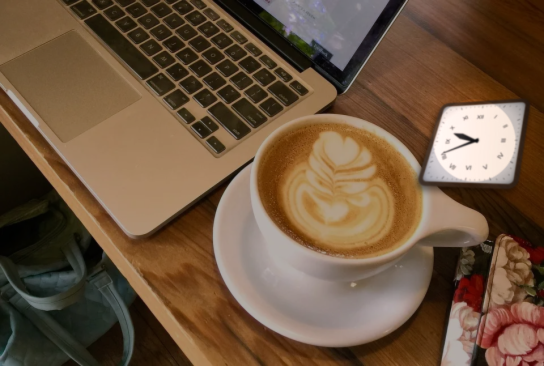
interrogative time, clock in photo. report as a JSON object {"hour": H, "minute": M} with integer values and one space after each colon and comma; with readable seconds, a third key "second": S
{"hour": 9, "minute": 41}
